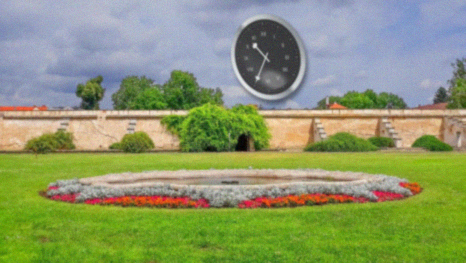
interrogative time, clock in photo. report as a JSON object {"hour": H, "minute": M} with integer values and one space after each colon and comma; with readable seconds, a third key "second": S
{"hour": 10, "minute": 35}
